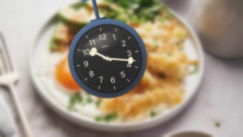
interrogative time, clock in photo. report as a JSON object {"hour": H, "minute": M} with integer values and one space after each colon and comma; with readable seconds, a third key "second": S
{"hour": 10, "minute": 18}
